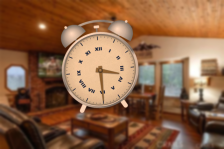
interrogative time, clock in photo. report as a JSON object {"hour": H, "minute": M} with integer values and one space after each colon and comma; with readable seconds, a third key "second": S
{"hour": 3, "minute": 30}
